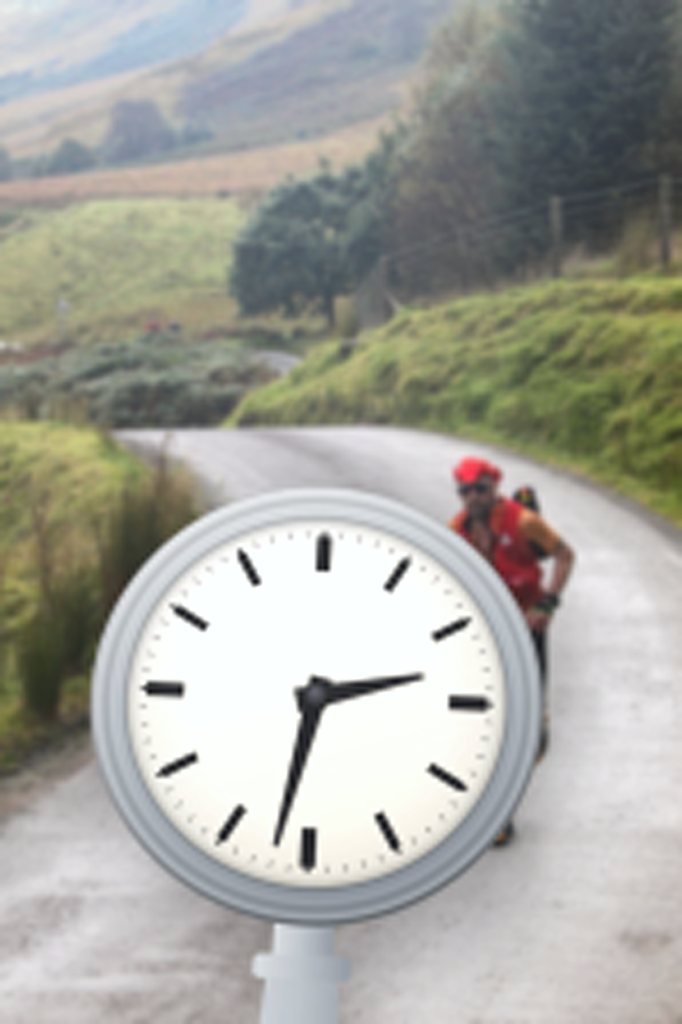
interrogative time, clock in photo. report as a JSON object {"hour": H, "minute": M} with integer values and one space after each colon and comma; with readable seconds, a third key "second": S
{"hour": 2, "minute": 32}
